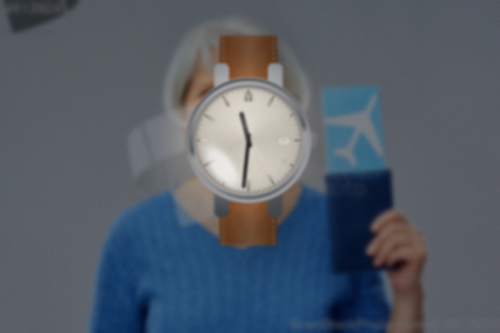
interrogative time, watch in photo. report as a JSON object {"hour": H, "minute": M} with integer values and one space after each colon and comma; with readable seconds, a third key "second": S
{"hour": 11, "minute": 31}
